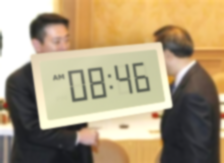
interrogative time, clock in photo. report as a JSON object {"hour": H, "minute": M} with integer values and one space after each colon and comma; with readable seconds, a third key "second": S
{"hour": 8, "minute": 46}
